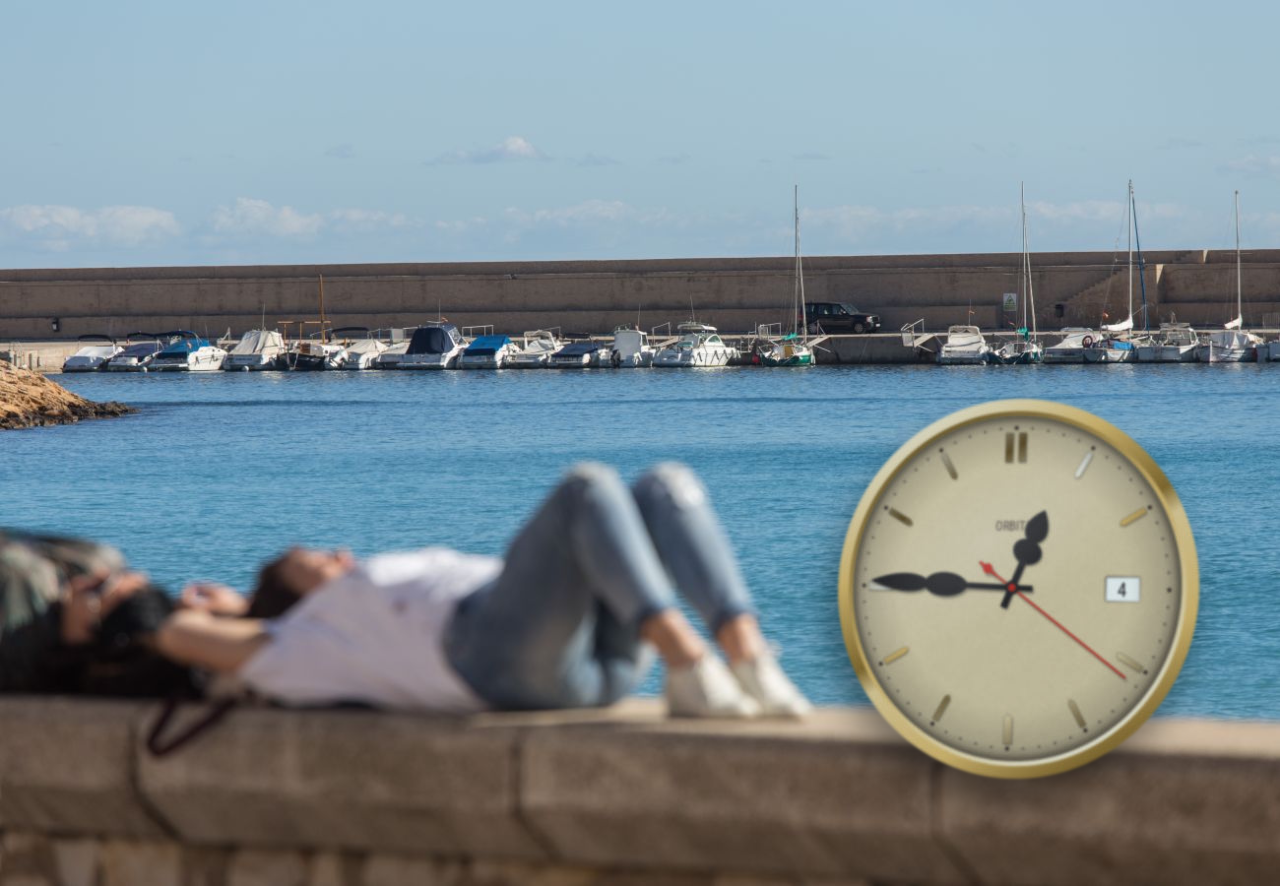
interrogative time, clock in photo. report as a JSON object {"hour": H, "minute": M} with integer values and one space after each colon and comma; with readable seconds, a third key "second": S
{"hour": 12, "minute": 45, "second": 21}
